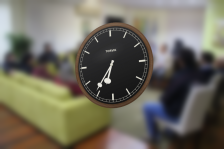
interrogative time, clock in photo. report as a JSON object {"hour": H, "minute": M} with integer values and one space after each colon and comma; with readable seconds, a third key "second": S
{"hour": 6, "minute": 36}
